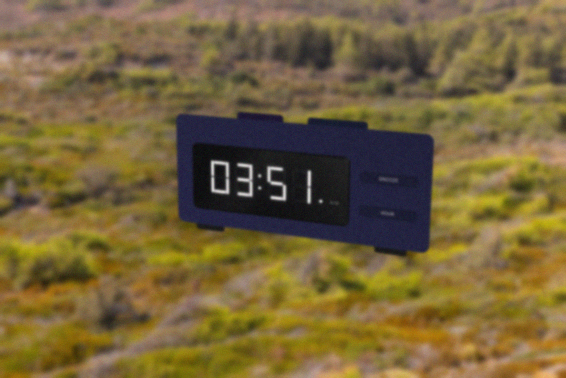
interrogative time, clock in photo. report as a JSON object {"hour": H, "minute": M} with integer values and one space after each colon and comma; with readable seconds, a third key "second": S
{"hour": 3, "minute": 51}
